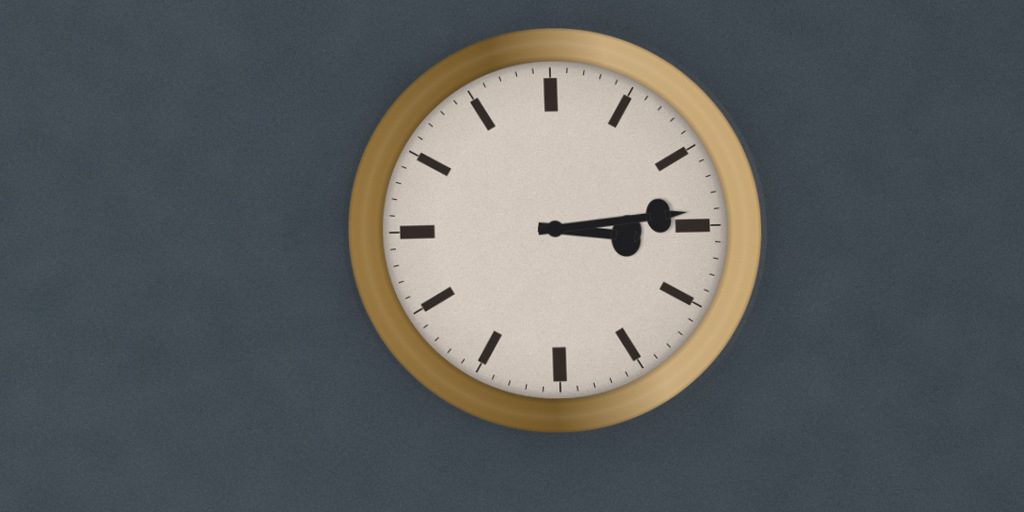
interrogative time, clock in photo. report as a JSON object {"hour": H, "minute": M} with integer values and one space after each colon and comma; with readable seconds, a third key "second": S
{"hour": 3, "minute": 14}
